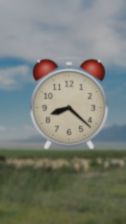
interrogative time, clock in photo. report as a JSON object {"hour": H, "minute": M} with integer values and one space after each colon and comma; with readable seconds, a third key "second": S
{"hour": 8, "minute": 22}
